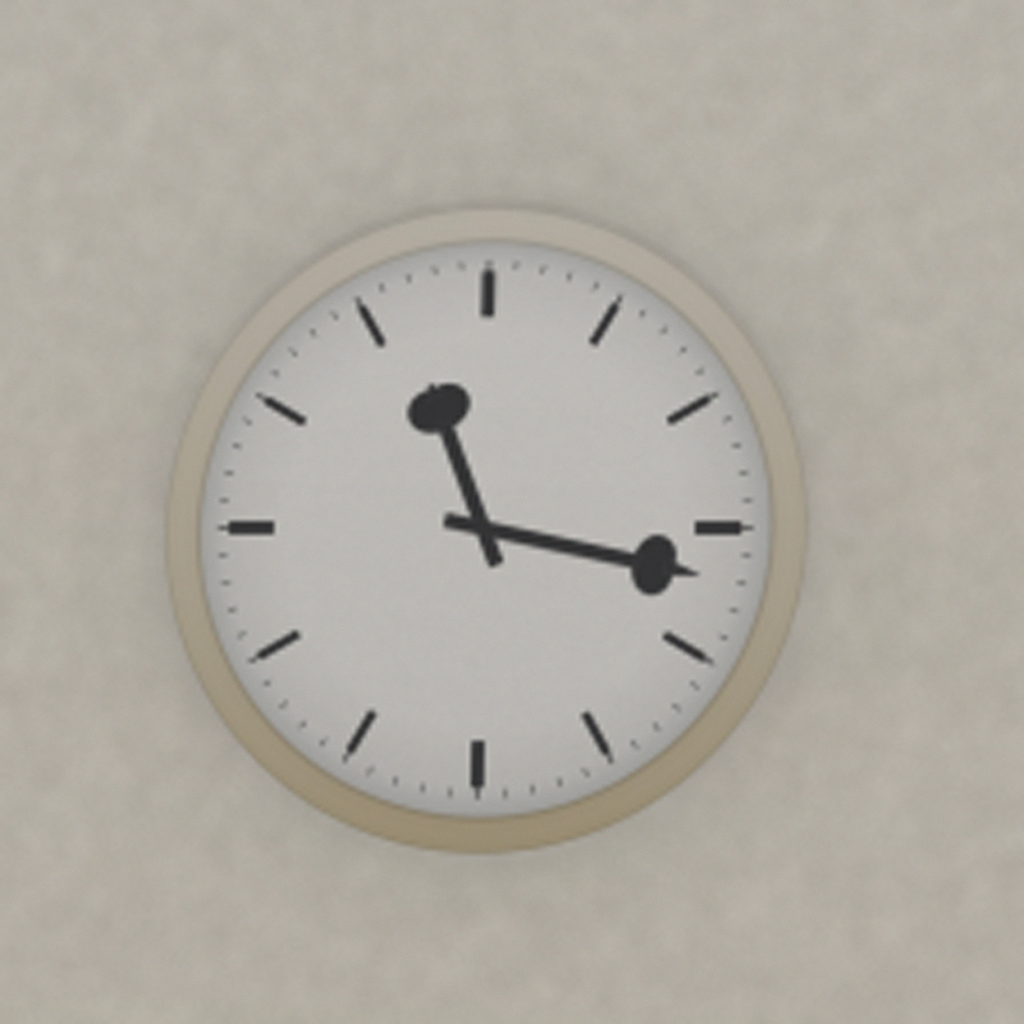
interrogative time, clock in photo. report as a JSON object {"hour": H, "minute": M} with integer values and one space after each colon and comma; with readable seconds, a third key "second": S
{"hour": 11, "minute": 17}
